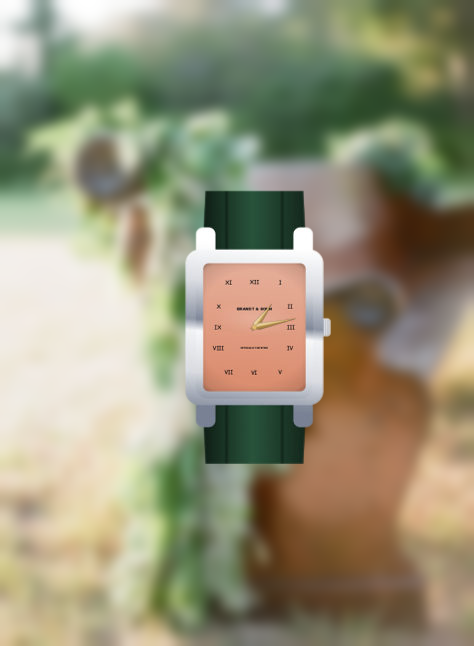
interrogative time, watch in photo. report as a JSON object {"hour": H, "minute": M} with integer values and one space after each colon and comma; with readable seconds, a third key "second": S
{"hour": 1, "minute": 13}
